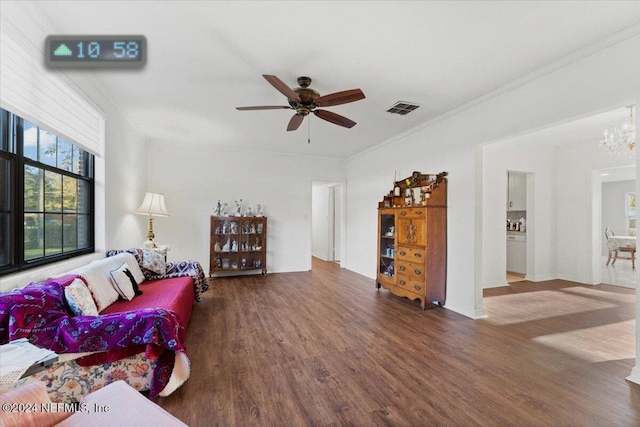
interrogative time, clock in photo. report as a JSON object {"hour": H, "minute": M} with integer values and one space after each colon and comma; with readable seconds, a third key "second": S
{"hour": 10, "minute": 58}
